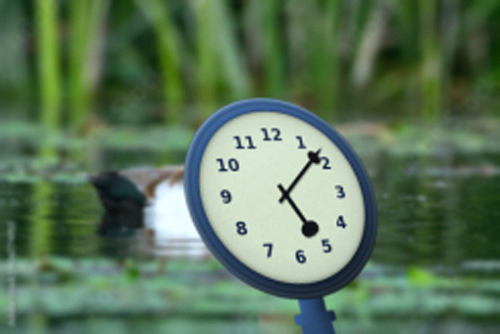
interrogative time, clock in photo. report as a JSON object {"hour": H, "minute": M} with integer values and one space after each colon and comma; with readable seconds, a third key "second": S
{"hour": 5, "minute": 8}
